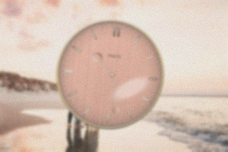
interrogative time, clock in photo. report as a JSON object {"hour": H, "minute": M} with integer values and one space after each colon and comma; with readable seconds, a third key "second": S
{"hour": 10, "minute": 28}
